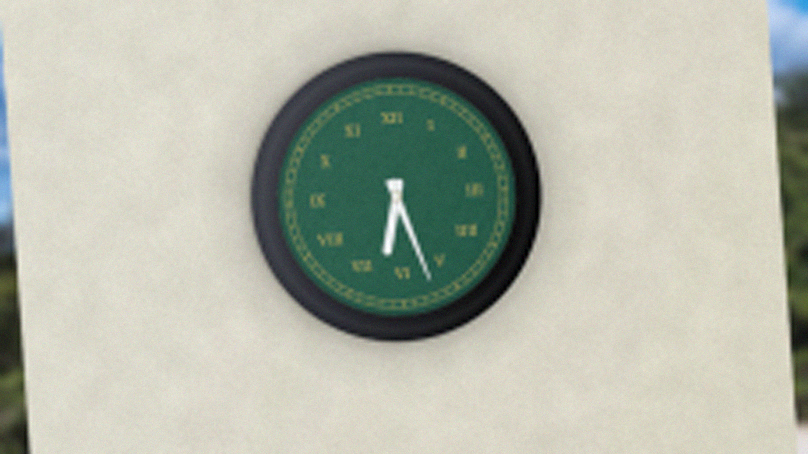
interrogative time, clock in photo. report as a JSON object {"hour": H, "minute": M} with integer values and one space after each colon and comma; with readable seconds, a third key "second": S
{"hour": 6, "minute": 27}
